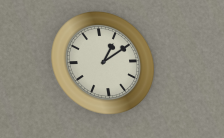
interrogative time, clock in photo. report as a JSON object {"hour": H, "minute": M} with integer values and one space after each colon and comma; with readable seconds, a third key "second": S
{"hour": 1, "minute": 10}
